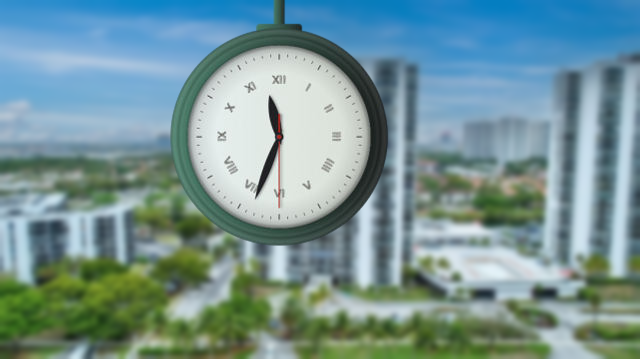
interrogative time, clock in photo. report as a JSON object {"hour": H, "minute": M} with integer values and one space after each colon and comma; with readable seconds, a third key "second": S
{"hour": 11, "minute": 33, "second": 30}
